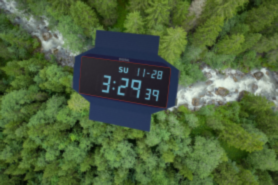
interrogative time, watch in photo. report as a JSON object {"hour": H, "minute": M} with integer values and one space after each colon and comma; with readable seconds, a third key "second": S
{"hour": 3, "minute": 29, "second": 39}
